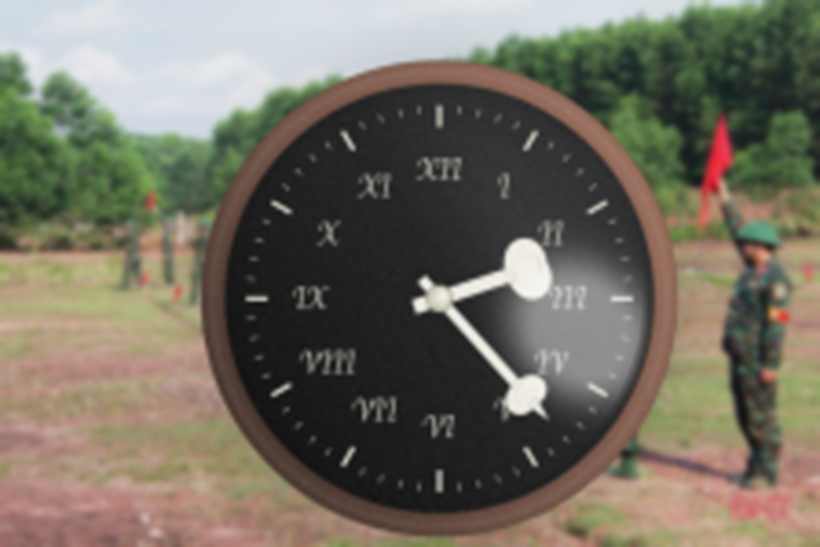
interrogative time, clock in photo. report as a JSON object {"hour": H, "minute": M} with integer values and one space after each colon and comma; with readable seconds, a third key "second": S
{"hour": 2, "minute": 23}
